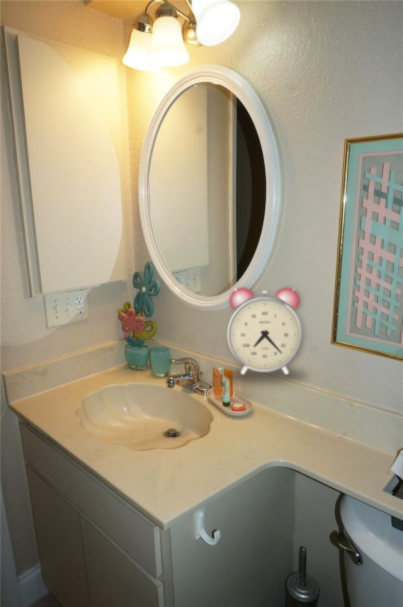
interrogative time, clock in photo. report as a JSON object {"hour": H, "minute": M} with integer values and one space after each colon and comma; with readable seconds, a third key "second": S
{"hour": 7, "minute": 23}
